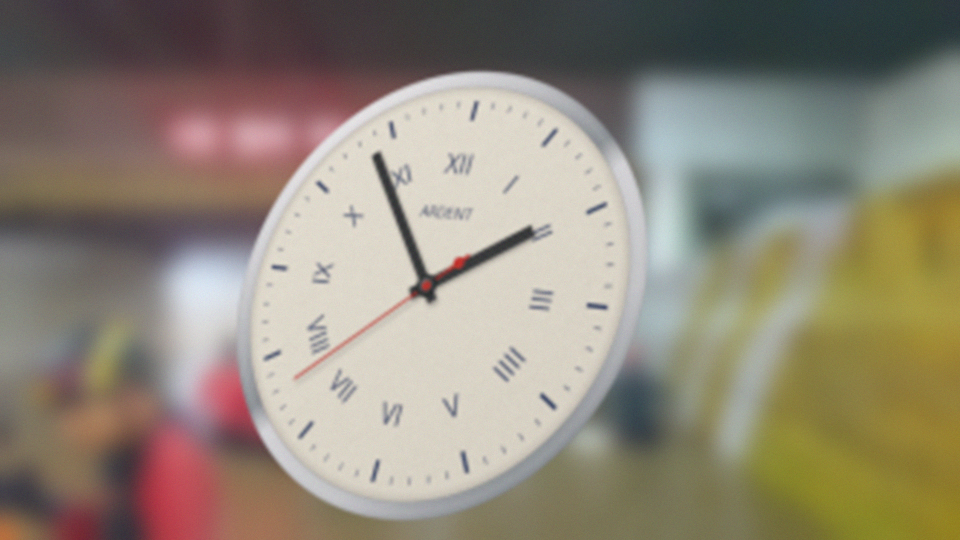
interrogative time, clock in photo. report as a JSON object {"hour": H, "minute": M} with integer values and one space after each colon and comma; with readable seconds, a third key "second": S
{"hour": 1, "minute": 53, "second": 38}
